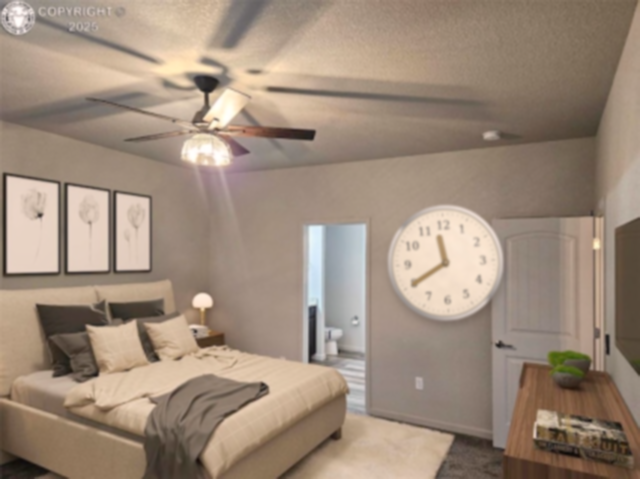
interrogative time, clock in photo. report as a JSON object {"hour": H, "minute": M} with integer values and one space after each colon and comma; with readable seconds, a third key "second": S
{"hour": 11, "minute": 40}
